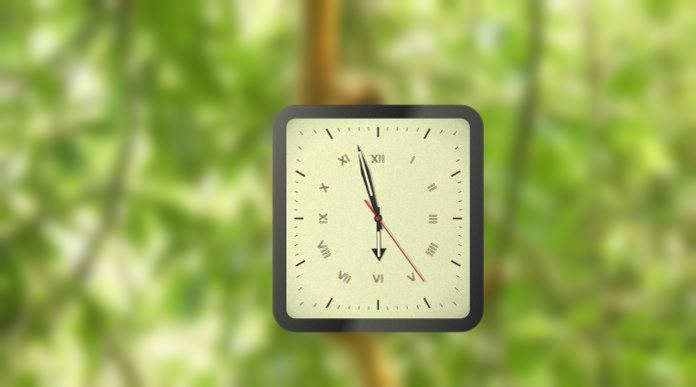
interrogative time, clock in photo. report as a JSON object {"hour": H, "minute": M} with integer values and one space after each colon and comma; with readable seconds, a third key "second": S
{"hour": 5, "minute": 57, "second": 24}
